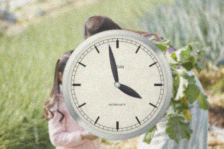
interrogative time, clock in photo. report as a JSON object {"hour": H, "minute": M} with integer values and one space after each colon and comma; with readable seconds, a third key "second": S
{"hour": 3, "minute": 58}
